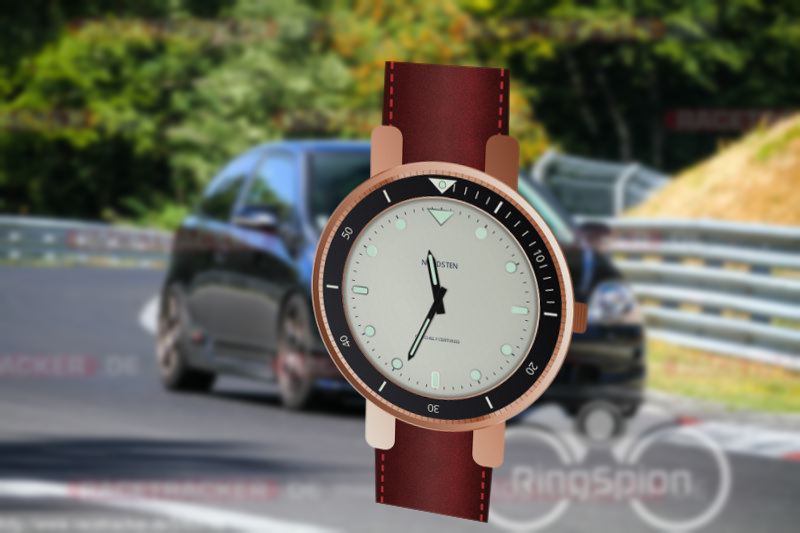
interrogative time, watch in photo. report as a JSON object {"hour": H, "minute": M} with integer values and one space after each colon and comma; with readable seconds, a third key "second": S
{"hour": 11, "minute": 34}
